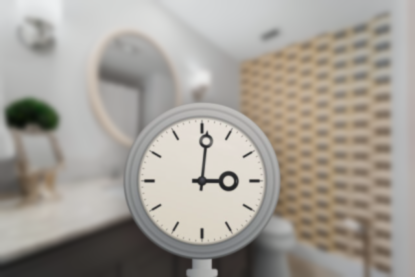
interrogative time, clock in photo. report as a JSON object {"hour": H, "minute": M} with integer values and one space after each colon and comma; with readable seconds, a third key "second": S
{"hour": 3, "minute": 1}
